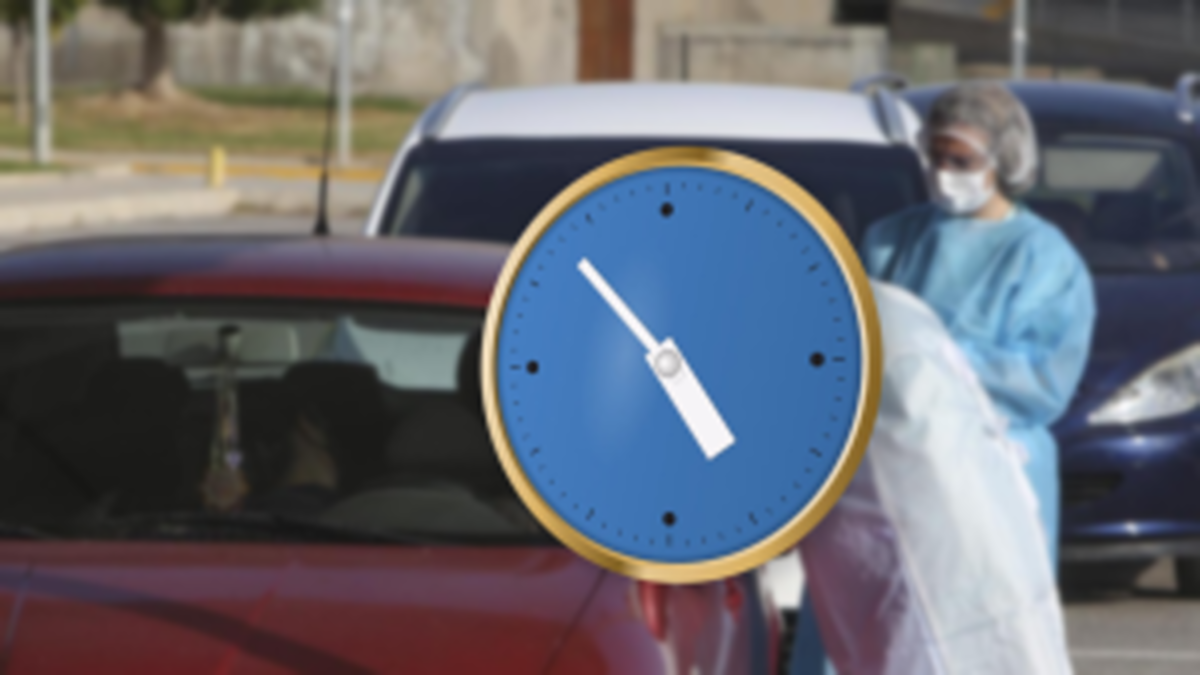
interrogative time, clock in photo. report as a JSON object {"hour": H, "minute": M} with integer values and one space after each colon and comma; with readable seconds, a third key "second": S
{"hour": 4, "minute": 53}
